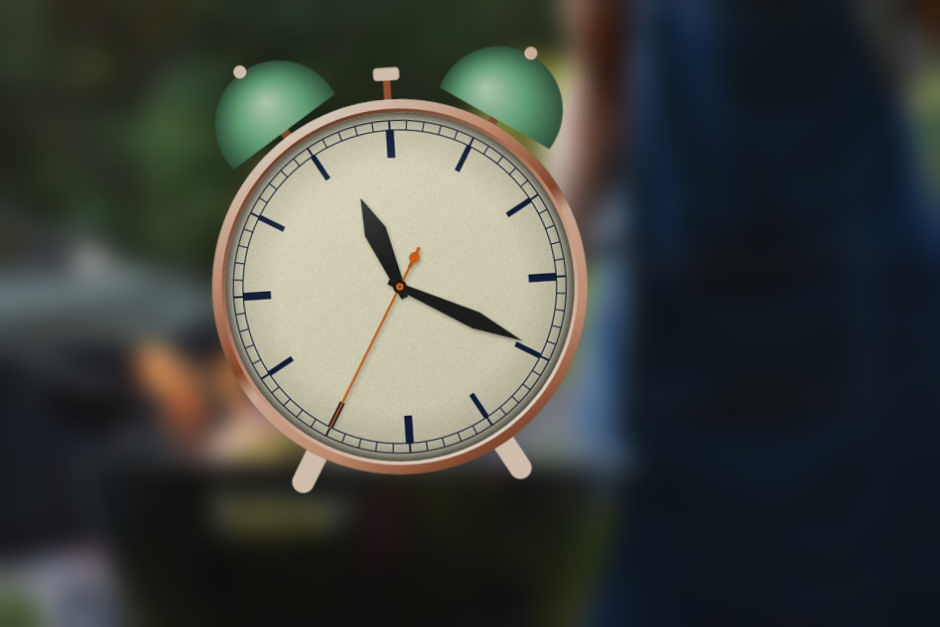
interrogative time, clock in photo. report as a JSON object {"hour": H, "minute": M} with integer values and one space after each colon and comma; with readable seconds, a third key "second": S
{"hour": 11, "minute": 19, "second": 35}
